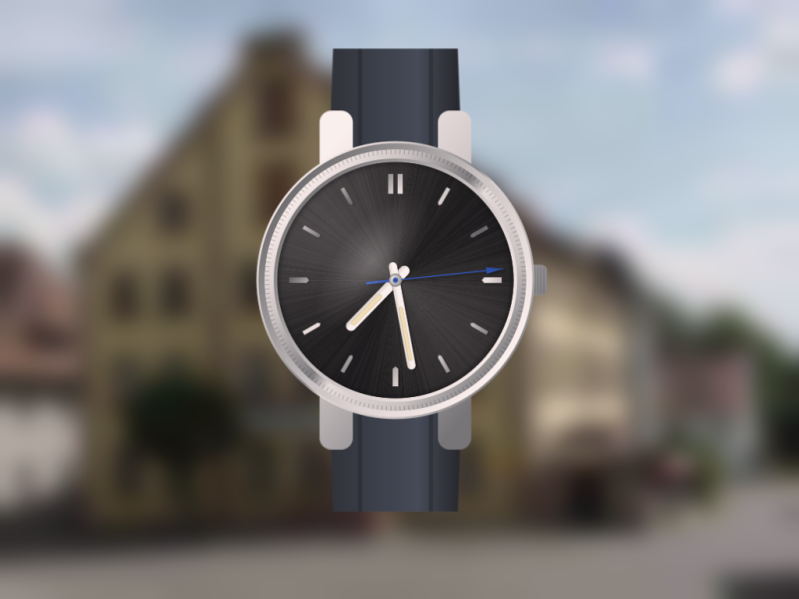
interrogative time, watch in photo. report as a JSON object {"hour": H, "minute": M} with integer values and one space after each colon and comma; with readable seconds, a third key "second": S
{"hour": 7, "minute": 28, "second": 14}
